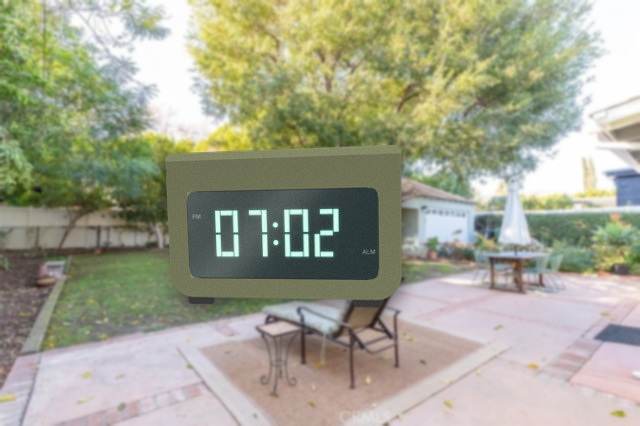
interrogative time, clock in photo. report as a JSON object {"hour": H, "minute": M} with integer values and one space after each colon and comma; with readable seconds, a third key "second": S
{"hour": 7, "minute": 2}
